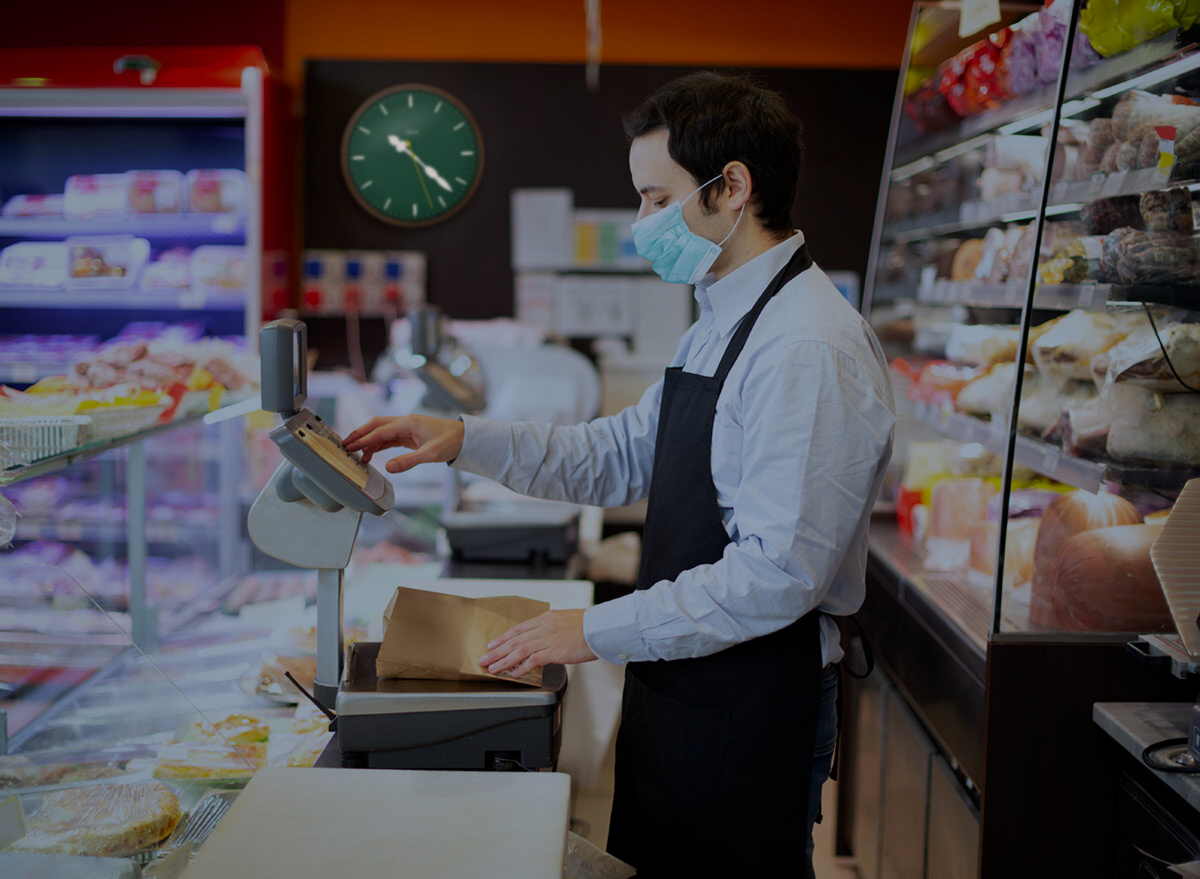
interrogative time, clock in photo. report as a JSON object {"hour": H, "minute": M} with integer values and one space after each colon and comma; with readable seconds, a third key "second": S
{"hour": 10, "minute": 22, "second": 27}
